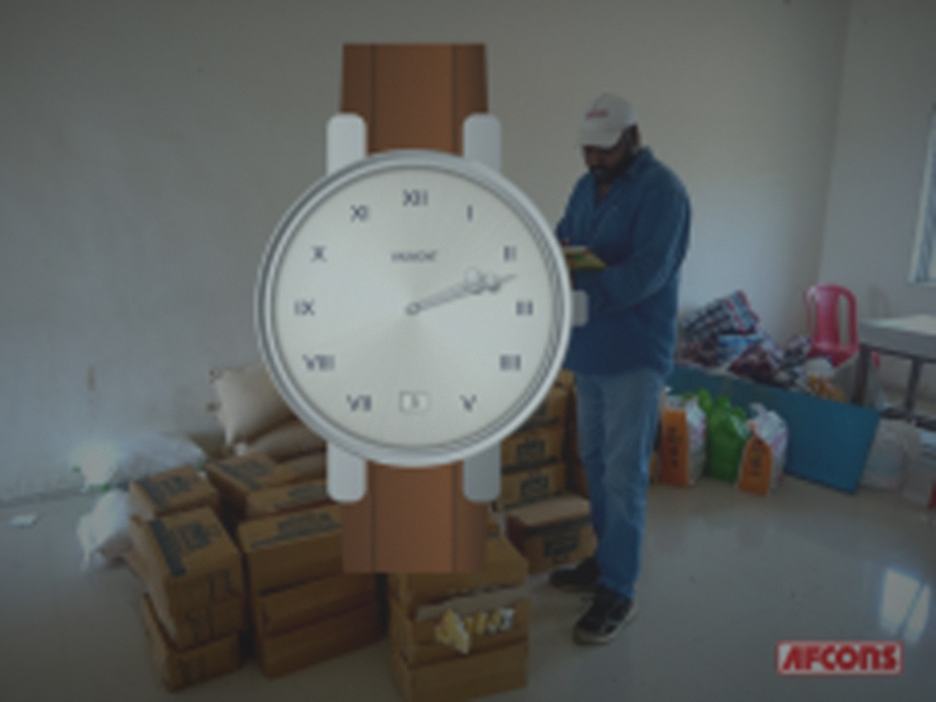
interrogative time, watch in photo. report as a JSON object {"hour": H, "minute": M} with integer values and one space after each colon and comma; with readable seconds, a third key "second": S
{"hour": 2, "minute": 12}
